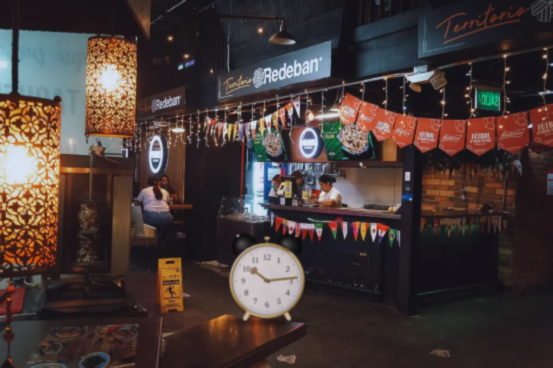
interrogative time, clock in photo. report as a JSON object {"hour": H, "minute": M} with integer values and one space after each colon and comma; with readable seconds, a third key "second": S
{"hour": 10, "minute": 14}
